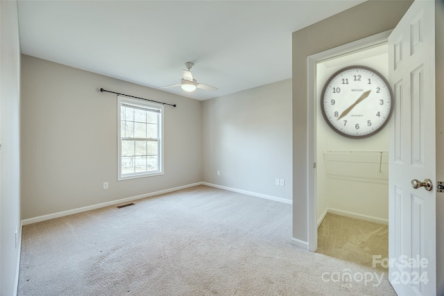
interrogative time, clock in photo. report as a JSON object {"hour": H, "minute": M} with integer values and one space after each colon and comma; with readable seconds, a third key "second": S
{"hour": 1, "minute": 38}
